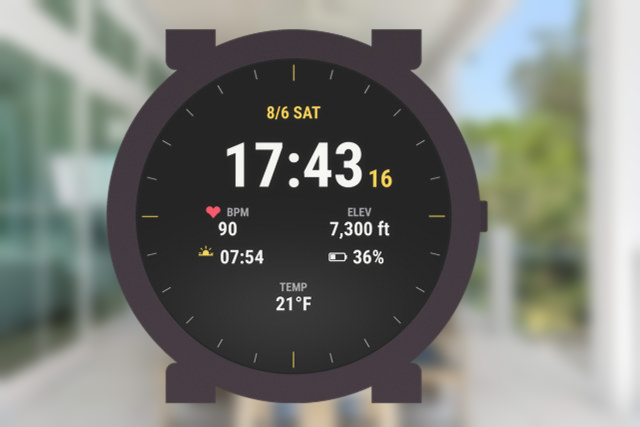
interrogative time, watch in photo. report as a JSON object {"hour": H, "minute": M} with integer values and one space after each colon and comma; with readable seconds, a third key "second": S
{"hour": 17, "minute": 43, "second": 16}
